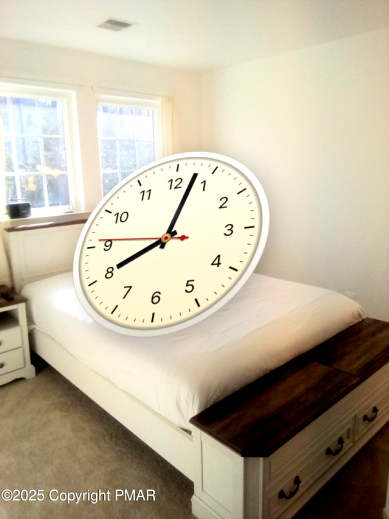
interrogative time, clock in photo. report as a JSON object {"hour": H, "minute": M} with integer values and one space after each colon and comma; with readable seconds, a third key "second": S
{"hour": 8, "minute": 2, "second": 46}
